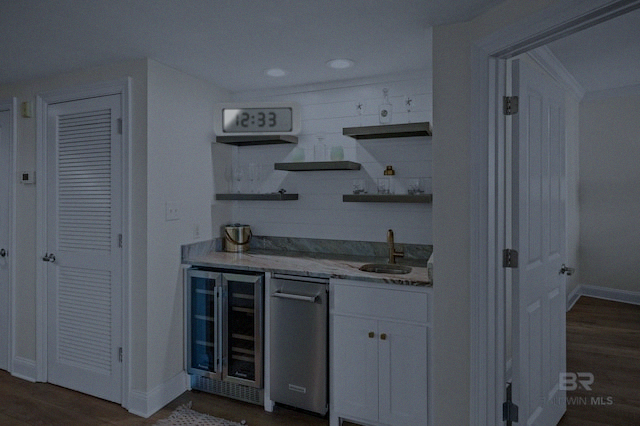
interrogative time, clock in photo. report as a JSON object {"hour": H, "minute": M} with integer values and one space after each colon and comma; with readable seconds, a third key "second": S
{"hour": 12, "minute": 33}
